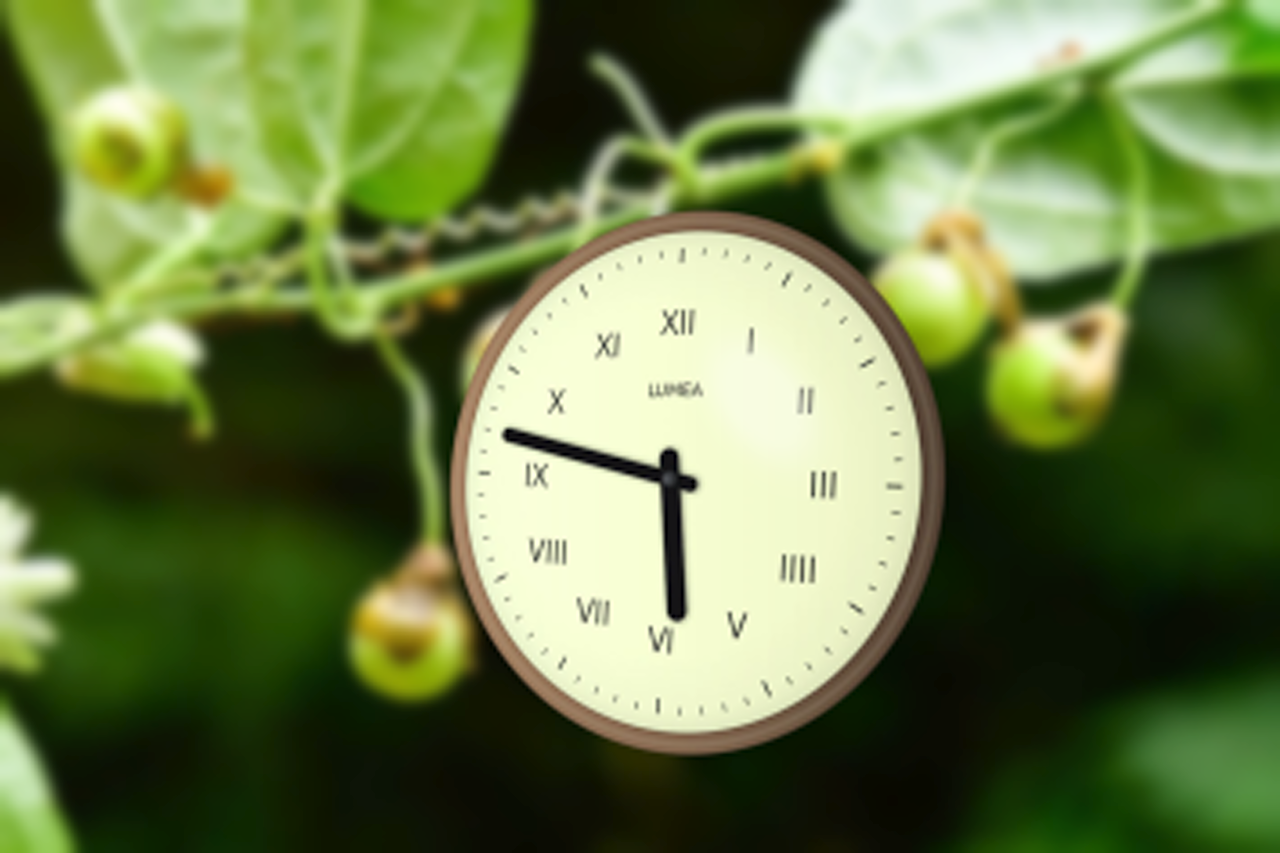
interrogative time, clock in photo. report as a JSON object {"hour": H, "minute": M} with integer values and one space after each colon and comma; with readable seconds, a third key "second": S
{"hour": 5, "minute": 47}
